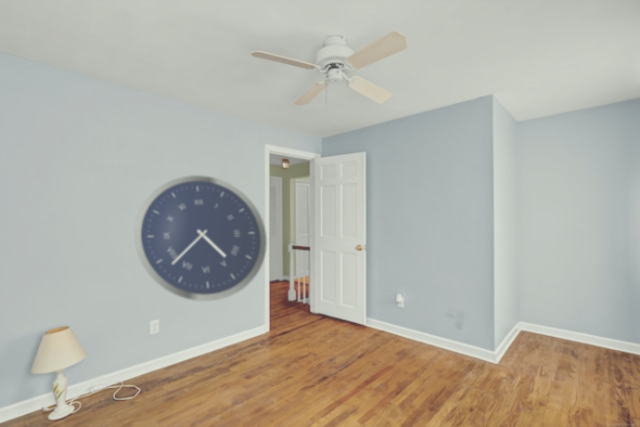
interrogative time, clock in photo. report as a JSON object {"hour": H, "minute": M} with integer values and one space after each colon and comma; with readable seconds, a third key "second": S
{"hour": 4, "minute": 38}
